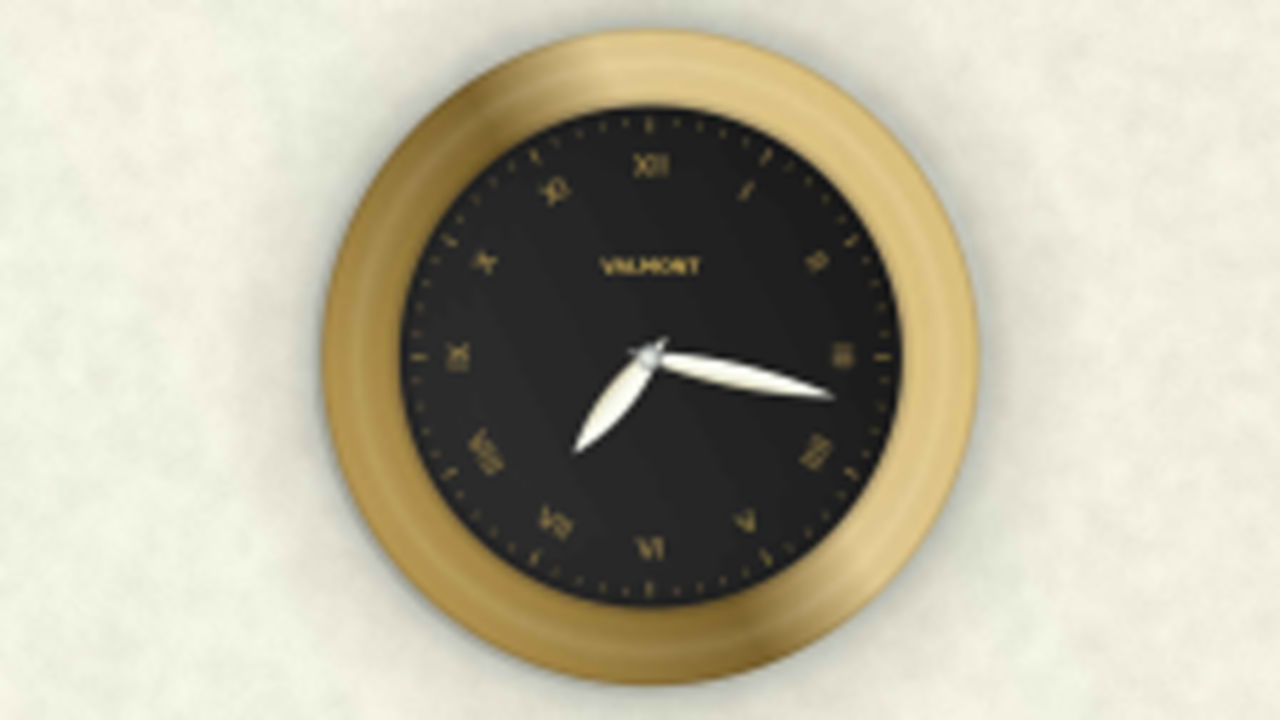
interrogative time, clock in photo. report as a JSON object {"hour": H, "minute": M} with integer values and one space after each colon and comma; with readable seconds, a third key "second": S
{"hour": 7, "minute": 17}
